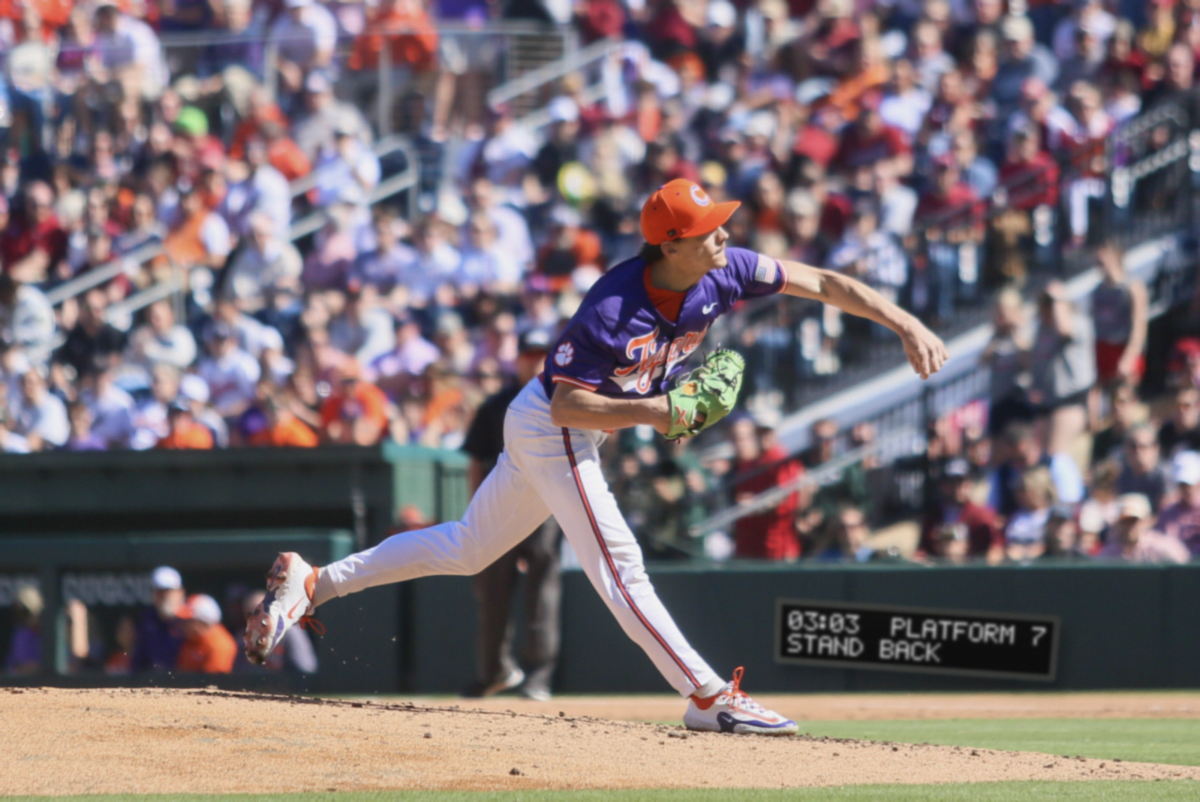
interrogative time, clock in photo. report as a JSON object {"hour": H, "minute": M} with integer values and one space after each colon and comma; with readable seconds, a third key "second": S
{"hour": 3, "minute": 3}
